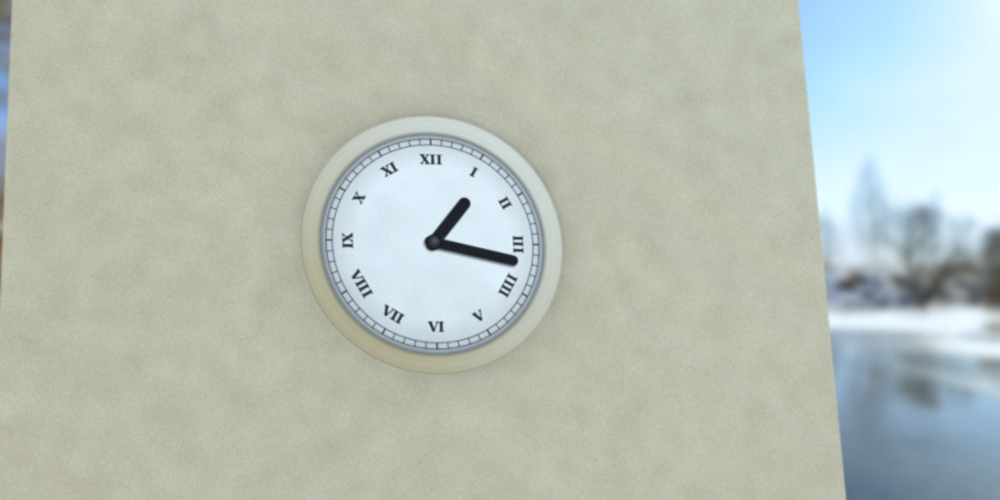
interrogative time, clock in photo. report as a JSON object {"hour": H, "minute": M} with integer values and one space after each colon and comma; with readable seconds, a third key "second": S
{"hour": 1, "minute": 17}
